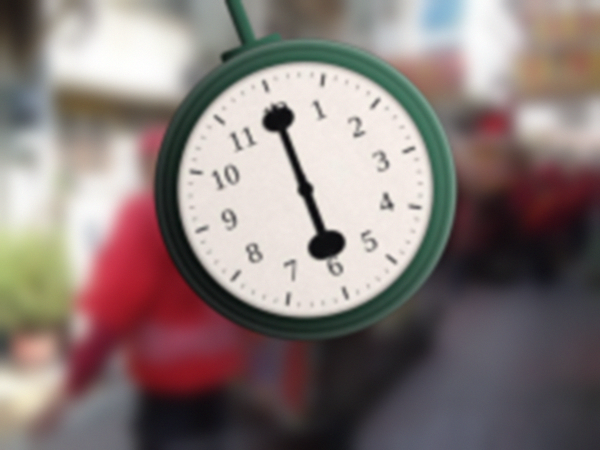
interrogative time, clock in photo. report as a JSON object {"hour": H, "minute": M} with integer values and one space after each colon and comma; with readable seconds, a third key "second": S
{"hour": 6, "minute": 0}
